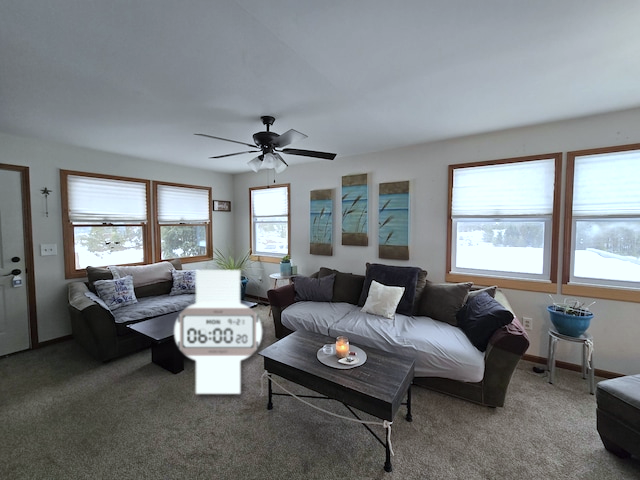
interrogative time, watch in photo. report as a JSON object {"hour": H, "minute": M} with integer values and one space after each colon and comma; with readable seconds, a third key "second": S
{"hour": 6, "minute": 0}
